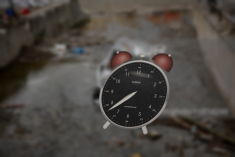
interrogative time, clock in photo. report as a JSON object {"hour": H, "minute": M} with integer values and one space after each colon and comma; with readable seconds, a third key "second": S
{"hour": 7, "minute": 38}
